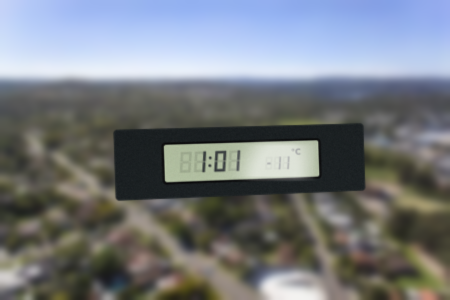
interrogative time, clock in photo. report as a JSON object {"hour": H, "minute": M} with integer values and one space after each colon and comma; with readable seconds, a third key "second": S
{"hour": 1, "minute": 1}
